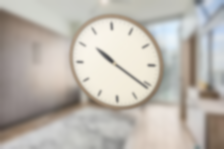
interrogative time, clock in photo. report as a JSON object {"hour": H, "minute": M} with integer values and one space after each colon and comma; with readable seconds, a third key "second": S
{"hour": 10, "minute": 21}
